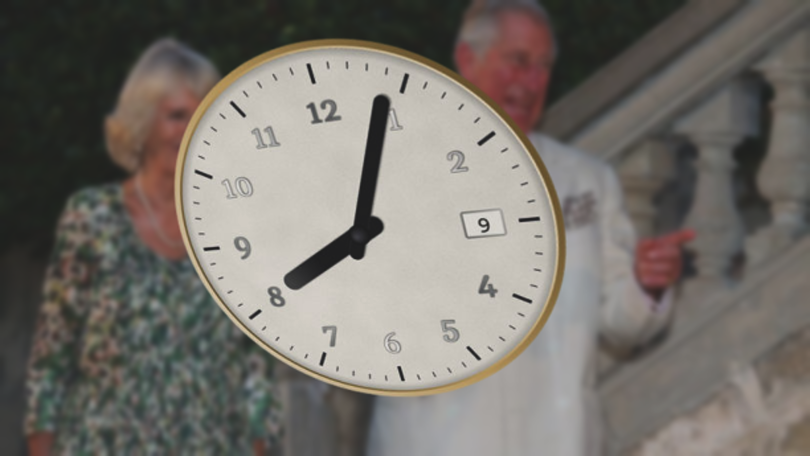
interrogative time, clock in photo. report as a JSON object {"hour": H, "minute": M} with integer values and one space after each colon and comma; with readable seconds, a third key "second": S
{"hour": 8, "minute": 4}
